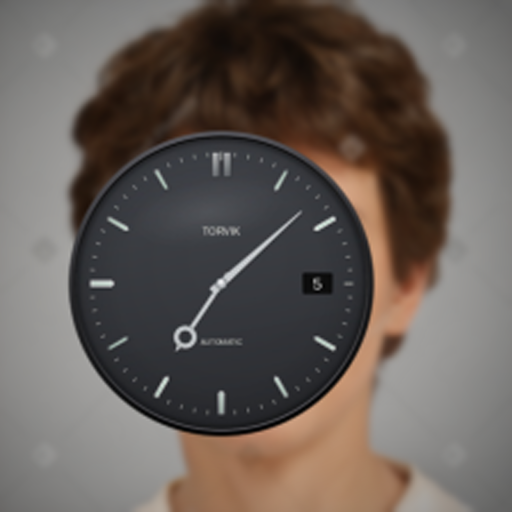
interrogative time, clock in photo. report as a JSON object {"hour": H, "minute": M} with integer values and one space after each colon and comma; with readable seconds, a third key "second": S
{"hour": 7, "minute": 8}
